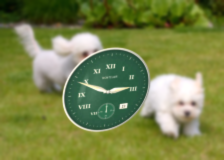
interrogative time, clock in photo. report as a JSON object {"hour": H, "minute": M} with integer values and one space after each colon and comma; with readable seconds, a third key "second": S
{"hour": 2, "minute": 49}
